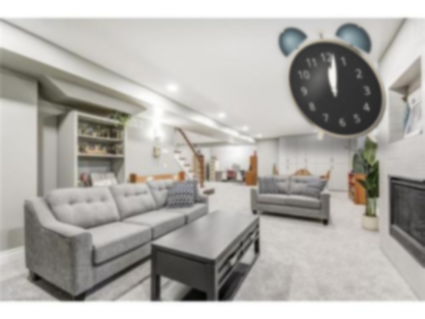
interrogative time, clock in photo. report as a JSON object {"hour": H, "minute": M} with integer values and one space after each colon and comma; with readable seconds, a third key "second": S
{"hour": 12, "minute": 2}
